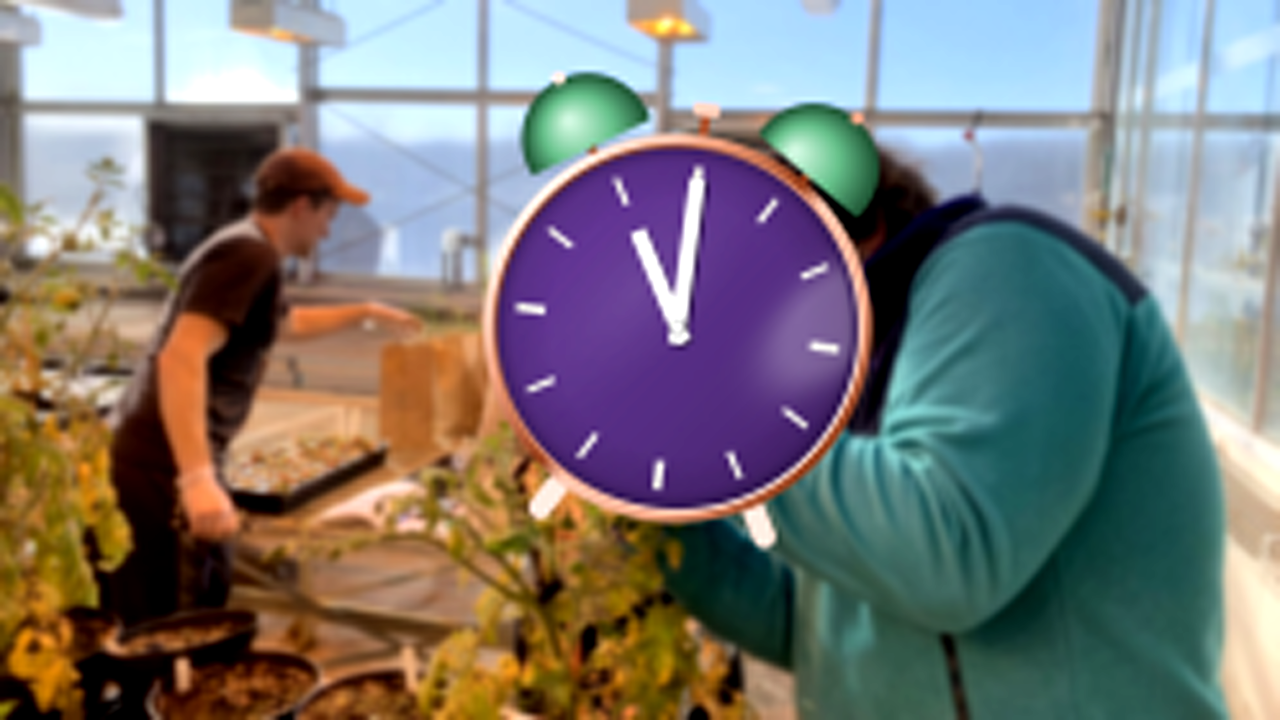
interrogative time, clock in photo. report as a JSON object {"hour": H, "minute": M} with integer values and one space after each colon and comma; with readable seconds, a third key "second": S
{"hour": 11, "minute": 0}
